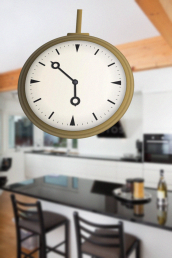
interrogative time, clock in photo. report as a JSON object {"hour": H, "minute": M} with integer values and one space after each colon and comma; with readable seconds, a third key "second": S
{"hour": 5, "minute": 52}
